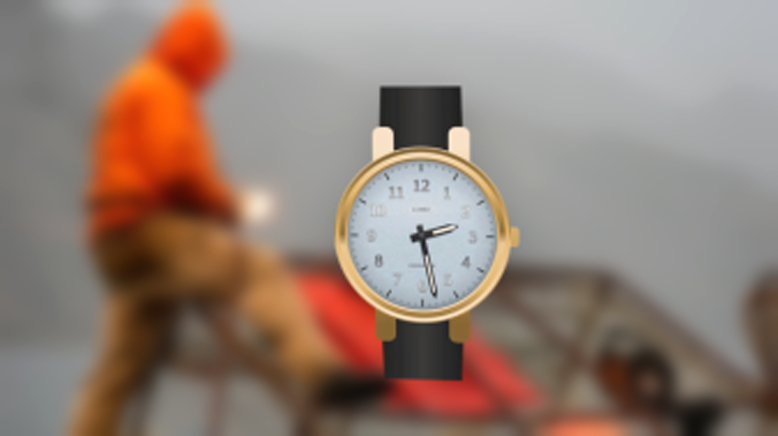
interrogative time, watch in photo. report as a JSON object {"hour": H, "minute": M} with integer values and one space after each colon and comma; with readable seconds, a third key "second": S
{"hour": 2, "minute": 28}
